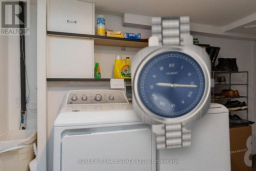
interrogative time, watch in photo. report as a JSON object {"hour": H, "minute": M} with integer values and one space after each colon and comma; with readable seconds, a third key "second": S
{"hour": 9, "minute": 16}
